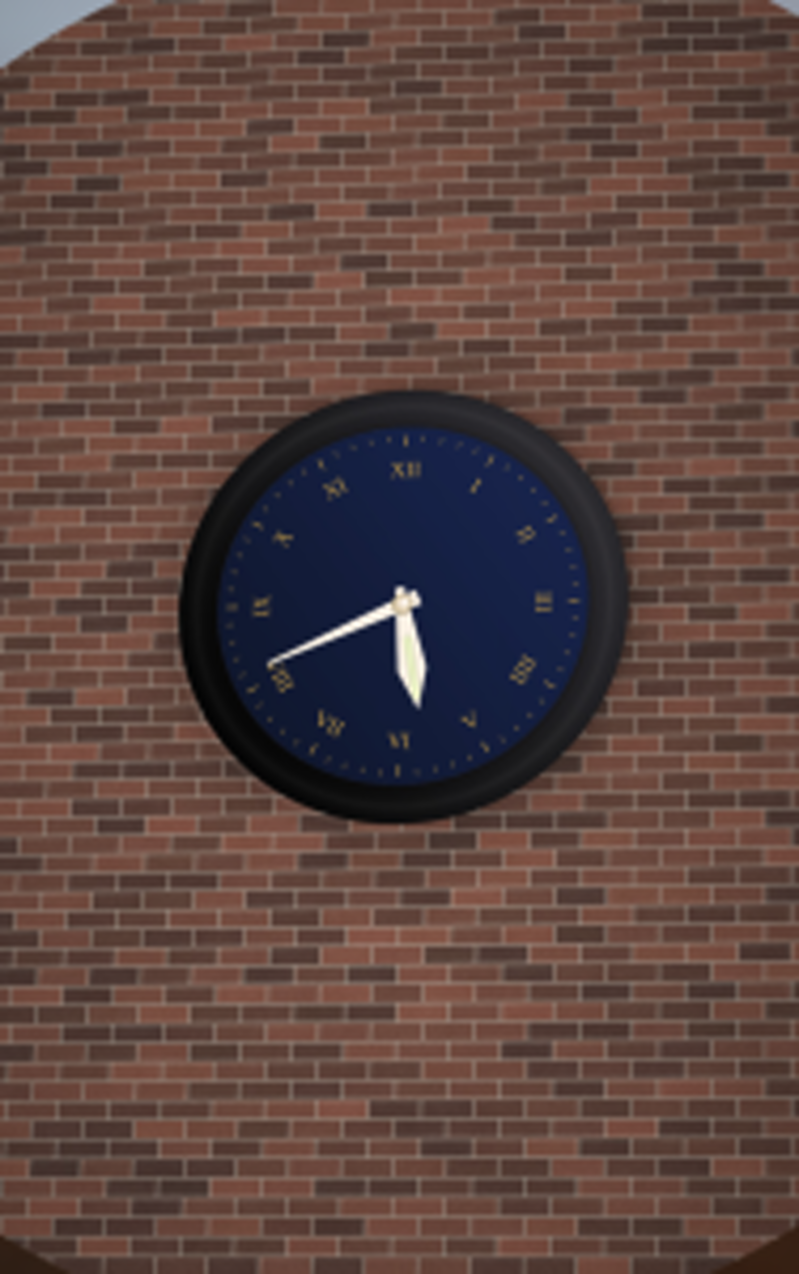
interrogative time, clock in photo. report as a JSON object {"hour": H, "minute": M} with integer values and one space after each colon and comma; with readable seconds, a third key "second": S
{"hour": 5, "minute": 41}
